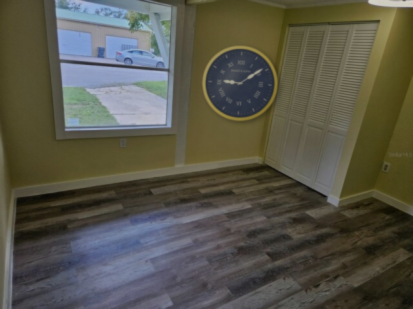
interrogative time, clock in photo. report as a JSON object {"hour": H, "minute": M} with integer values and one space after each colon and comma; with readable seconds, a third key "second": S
{"hour": 9, "minute": 9}
